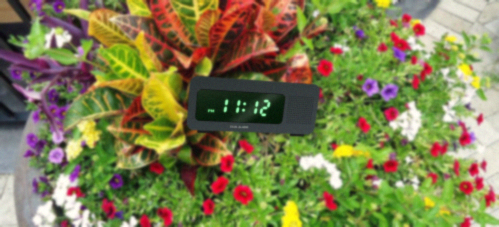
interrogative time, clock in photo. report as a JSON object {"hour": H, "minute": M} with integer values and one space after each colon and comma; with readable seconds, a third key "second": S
{"hour": 11, "minute": 12}
